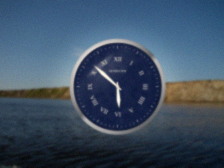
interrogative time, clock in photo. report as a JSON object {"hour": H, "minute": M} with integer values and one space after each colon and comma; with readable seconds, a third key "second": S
{"hour": 5, "minute": 52}
